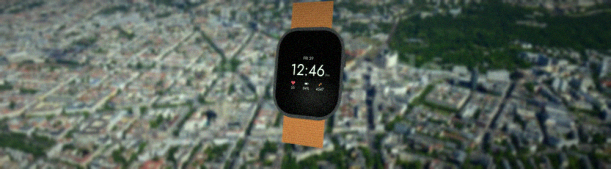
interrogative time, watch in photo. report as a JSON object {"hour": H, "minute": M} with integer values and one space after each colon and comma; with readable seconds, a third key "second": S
{"hour": 12, "minute": 46}
